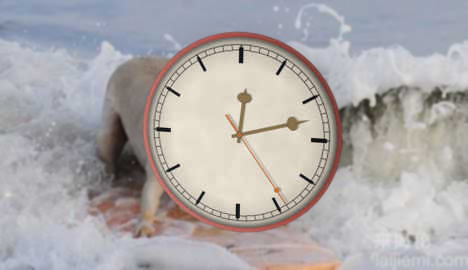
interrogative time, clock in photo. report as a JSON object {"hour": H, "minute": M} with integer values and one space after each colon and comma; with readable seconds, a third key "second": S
{"hour": 12, "minute": 12, "second": 24}
